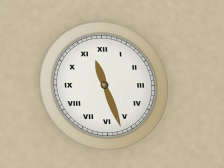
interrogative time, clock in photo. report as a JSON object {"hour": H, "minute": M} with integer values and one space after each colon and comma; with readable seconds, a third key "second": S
{"hour": 11, "minute": 27}
